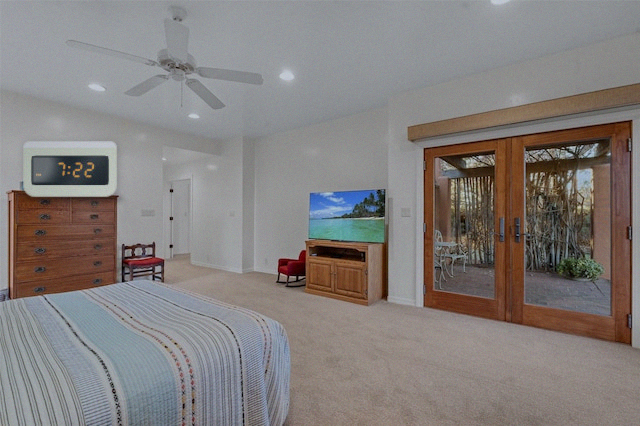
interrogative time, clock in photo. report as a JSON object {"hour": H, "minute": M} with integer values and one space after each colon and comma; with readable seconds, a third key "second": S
{"hour": 7, "minute": 22}
